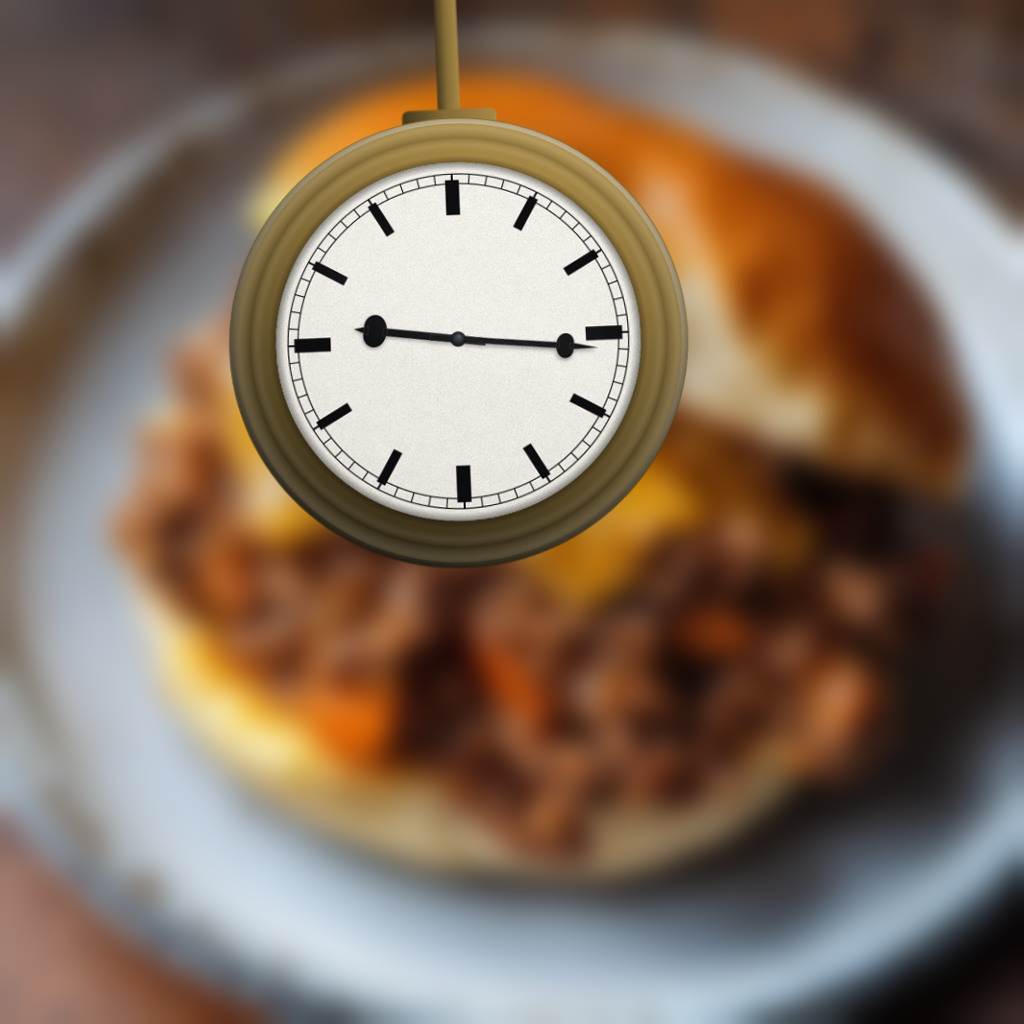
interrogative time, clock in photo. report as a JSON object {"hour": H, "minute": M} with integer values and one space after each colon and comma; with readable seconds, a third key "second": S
{"hour": 9, "minute": 16}
